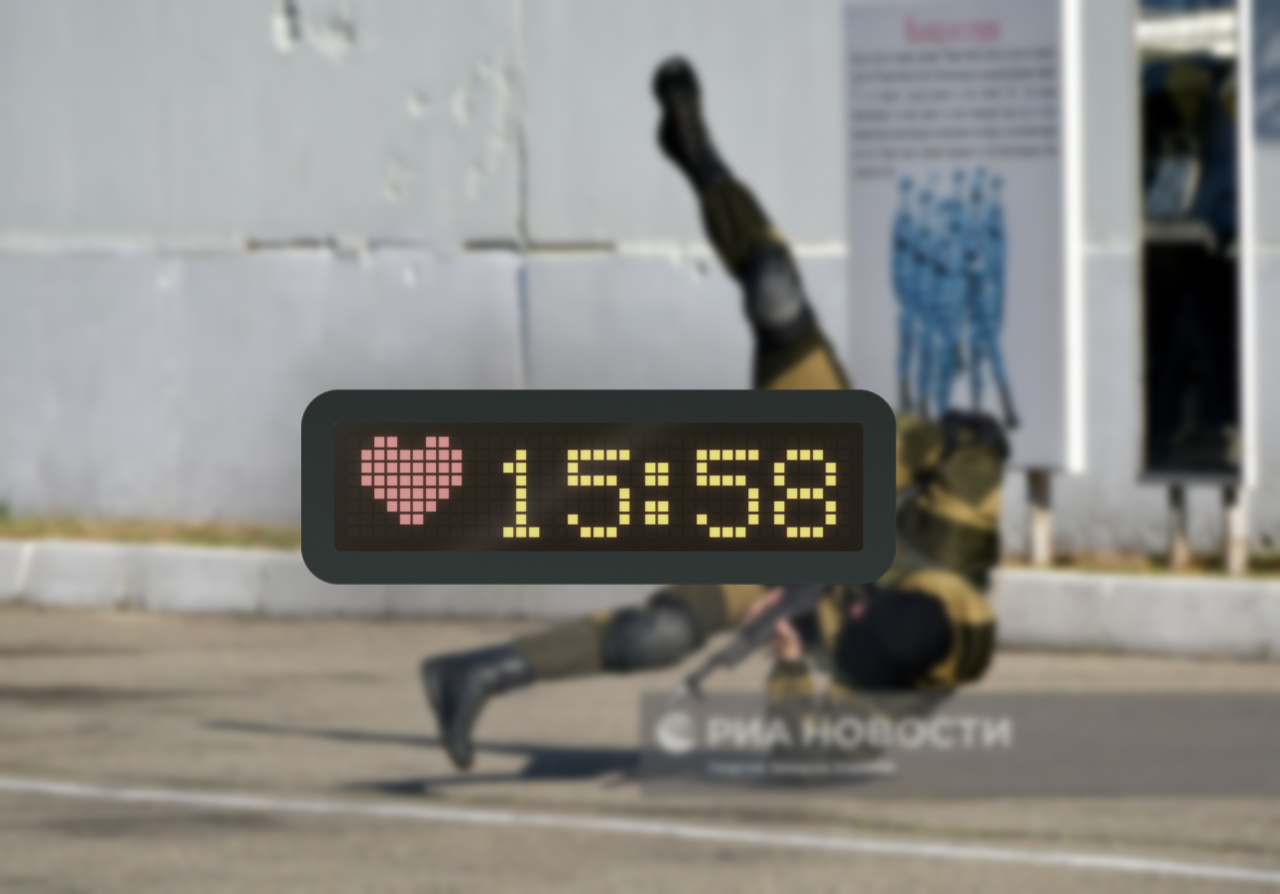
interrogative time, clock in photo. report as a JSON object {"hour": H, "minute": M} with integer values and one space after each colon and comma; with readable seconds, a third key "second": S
{"hour": 15, "minute": 58}
